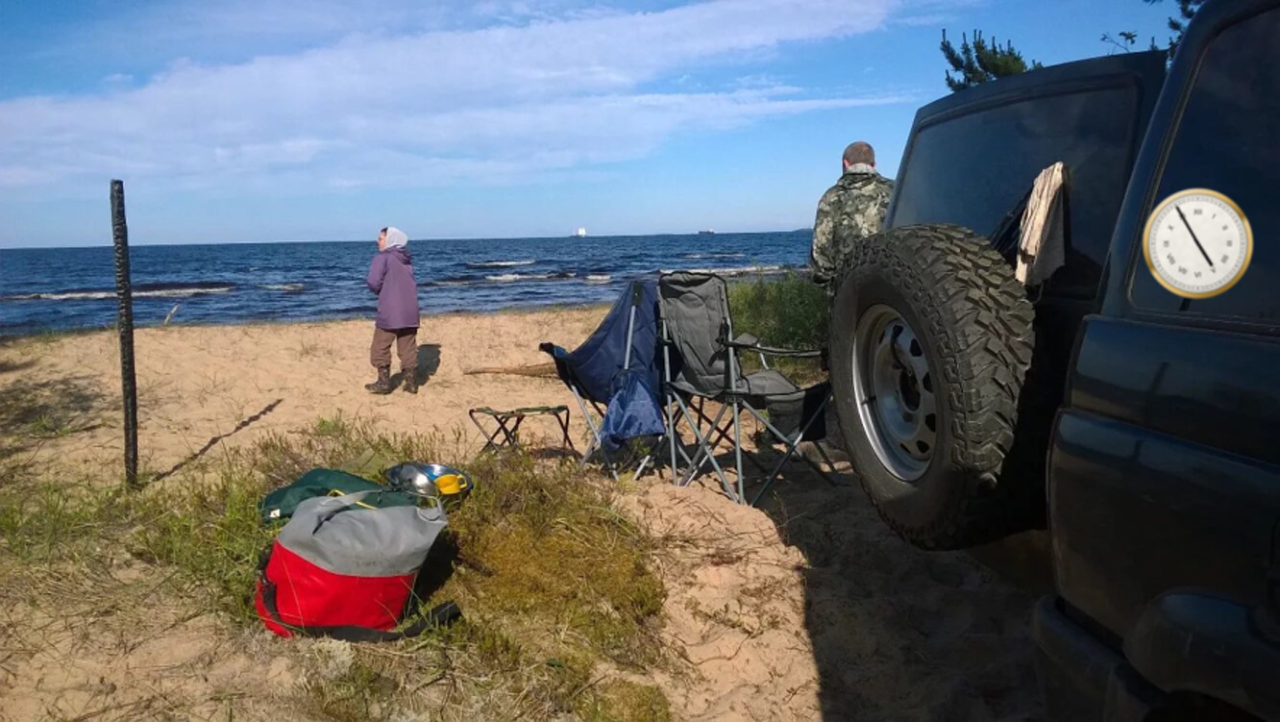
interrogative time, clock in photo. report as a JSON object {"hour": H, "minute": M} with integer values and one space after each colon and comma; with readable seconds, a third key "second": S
{"hour": 4, "minute": 55}
